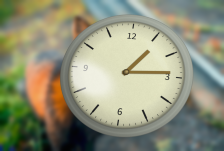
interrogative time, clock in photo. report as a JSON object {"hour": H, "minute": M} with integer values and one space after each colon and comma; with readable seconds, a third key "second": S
{"hour": 1, "minute": 14}
